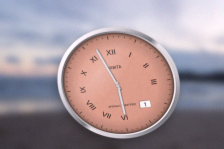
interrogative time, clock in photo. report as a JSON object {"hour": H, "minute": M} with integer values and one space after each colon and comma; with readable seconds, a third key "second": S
{"hour": 5, "minute": 57}
